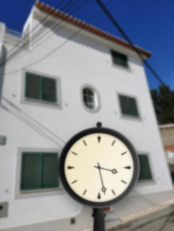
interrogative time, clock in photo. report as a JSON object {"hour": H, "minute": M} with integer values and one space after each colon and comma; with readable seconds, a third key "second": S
{"hour": 3, "minute": 28}
